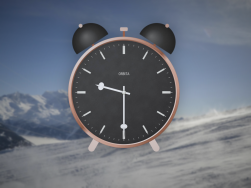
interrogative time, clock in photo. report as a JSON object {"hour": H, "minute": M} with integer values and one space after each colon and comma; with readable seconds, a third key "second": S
{"hour": 9, "minute": 30}
